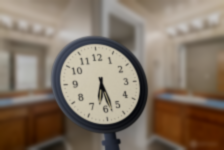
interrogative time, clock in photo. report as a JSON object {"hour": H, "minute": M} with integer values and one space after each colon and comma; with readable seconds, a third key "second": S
{"hour": 6, "minute": 28}
